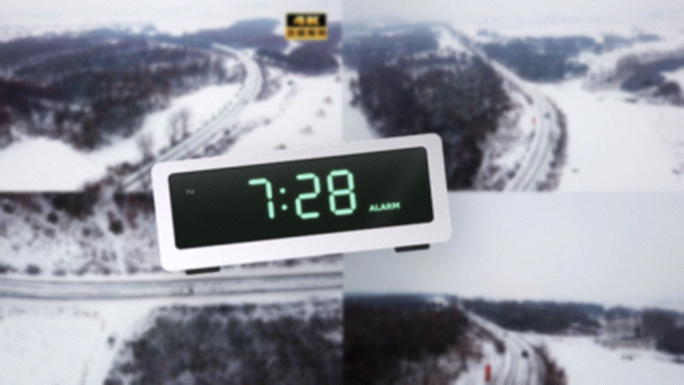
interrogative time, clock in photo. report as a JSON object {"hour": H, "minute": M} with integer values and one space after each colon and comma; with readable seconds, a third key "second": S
{"hour": 7, "minute": 28}
